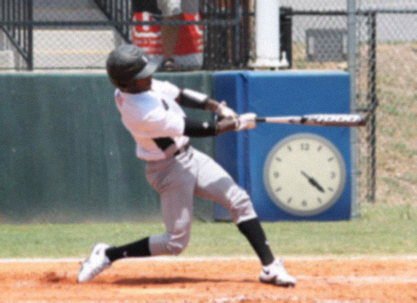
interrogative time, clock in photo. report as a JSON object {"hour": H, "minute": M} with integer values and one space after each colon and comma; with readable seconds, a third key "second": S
{"hour": 4, "minute": 22}
